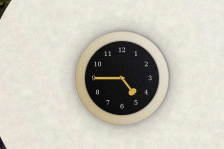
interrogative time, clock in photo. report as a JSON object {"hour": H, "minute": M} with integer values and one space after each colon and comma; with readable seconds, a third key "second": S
{"hour": 4, "minute": 45}
